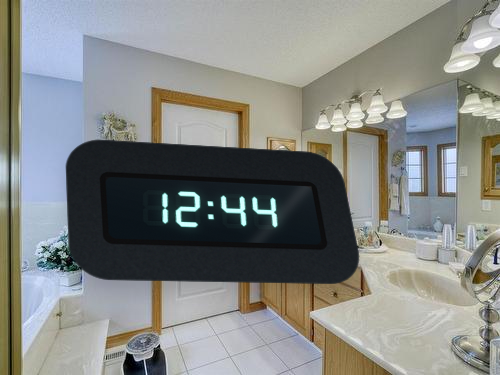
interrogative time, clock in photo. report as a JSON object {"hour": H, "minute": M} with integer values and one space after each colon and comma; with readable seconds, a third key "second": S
{"hour": 12, "minute": 44}
